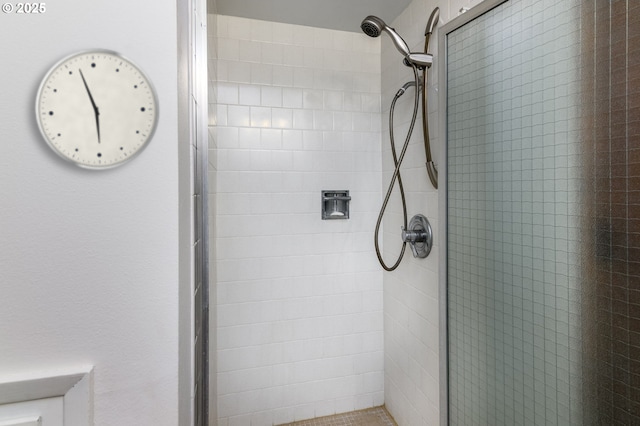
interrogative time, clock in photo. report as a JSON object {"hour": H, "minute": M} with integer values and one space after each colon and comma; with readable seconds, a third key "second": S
{"hour": 5, "minute": 57}
